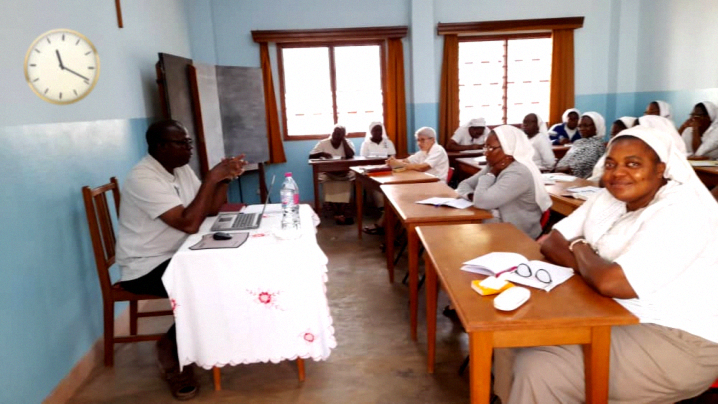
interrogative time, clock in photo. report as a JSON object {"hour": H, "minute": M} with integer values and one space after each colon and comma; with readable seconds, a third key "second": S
{"hour": 11, "minute": 19}
